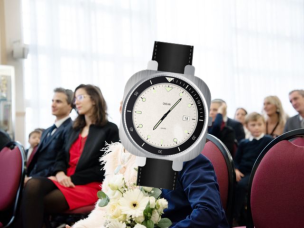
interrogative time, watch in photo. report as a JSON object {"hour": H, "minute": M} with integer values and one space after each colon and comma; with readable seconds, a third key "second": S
{"hour": 7, "minute": 6}
